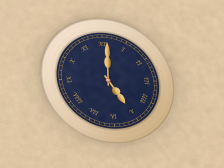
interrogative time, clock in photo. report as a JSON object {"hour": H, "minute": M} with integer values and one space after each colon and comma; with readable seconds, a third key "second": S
{"hour": 5, "minute": 1}
